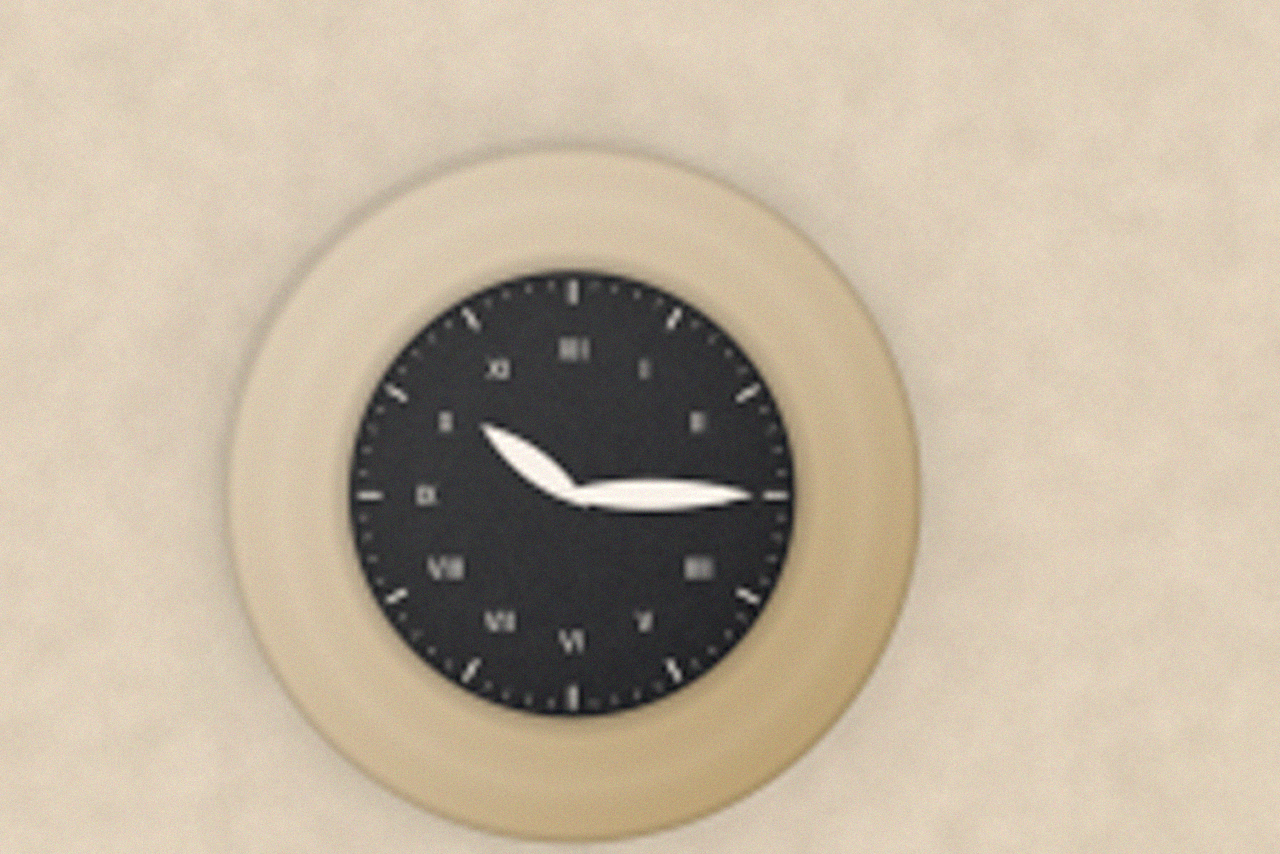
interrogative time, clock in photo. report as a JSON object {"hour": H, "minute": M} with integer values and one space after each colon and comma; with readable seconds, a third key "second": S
{"hour": 10, "minute": 15}
